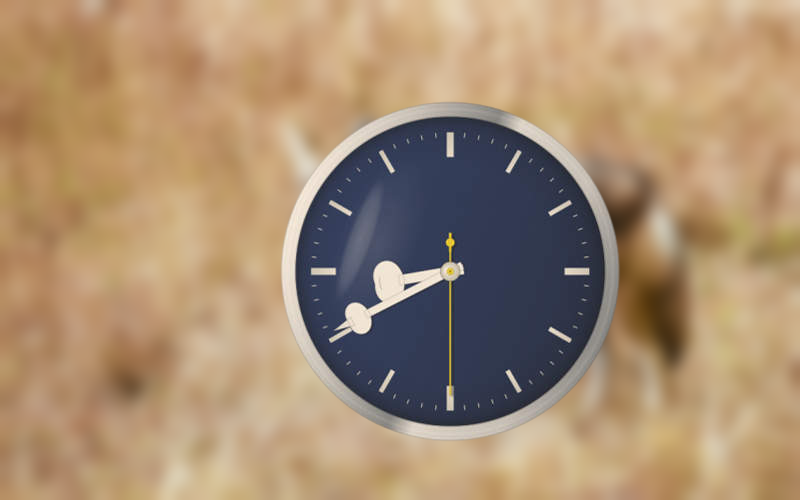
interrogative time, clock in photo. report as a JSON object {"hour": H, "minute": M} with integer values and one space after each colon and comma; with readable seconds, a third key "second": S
{"hour": 8, "minute": 40, "second": 30}
